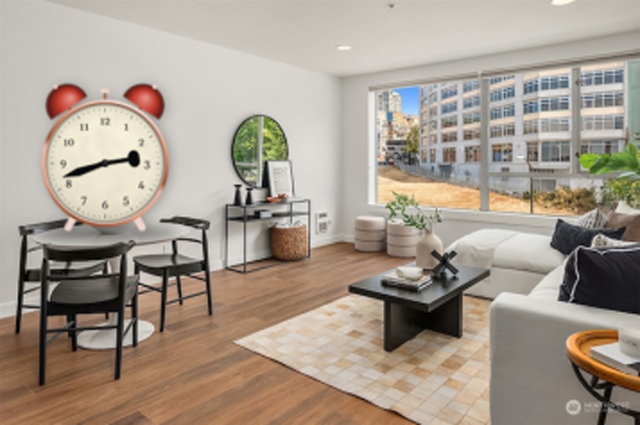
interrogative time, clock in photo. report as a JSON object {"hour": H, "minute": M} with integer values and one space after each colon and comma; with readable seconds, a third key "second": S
{"hour": 2, "minute": 42}
